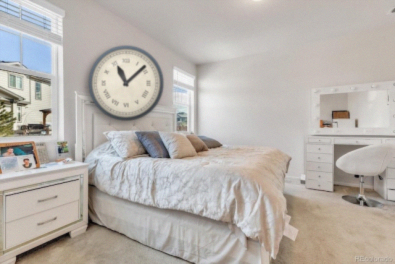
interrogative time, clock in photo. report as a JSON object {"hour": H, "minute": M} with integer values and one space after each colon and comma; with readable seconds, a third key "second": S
{"hour": 11, "minute": 8}
